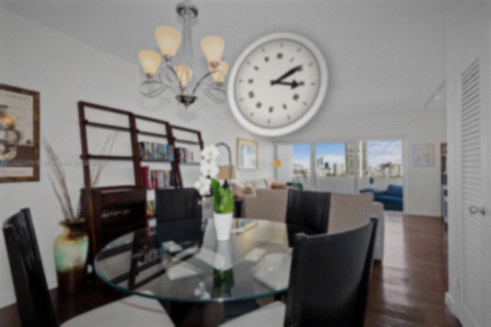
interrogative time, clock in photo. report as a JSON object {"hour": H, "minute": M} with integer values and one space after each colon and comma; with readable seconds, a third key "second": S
{"hour": 3, "minute": 9}
